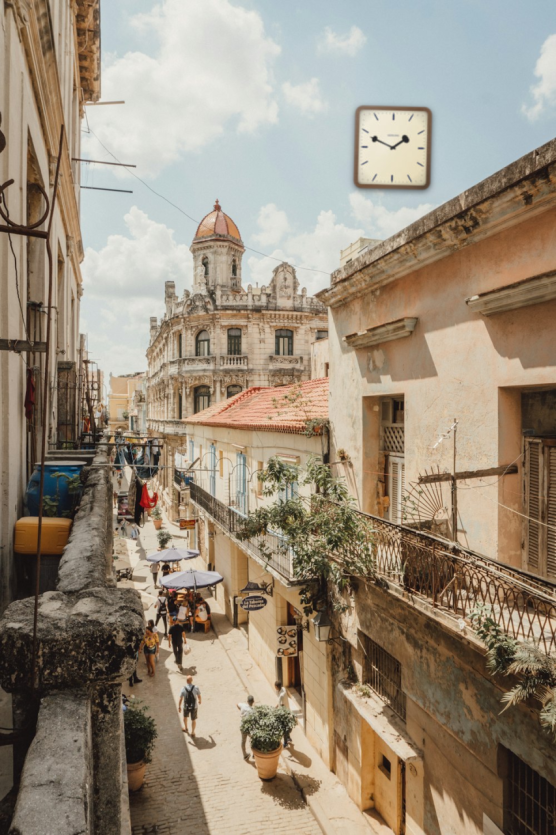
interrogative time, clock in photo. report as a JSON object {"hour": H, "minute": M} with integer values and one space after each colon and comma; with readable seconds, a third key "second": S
{"hour": 1, "minute": 49}
